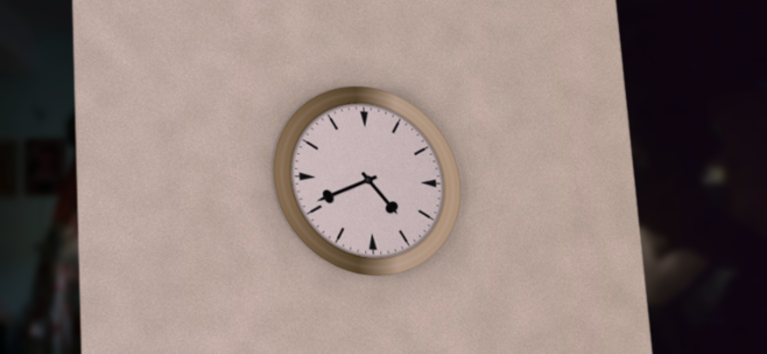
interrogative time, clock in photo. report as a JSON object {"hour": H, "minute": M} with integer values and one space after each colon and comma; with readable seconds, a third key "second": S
{"hour": 4, "minute": 41}
